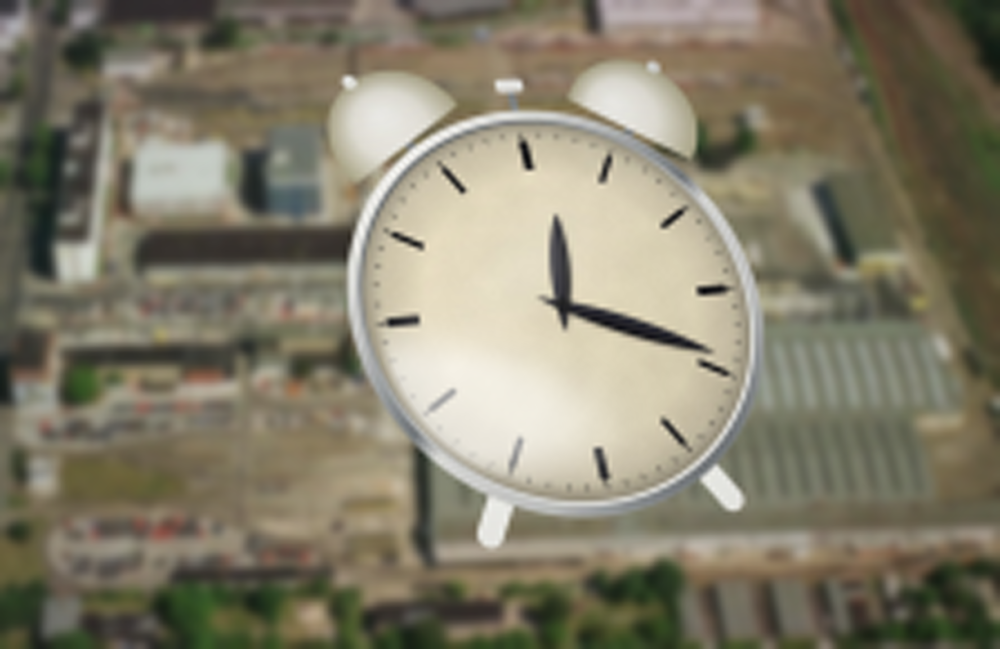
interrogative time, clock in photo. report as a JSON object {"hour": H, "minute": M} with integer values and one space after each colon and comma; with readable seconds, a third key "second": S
{"hour": 12, "minute": 19}
